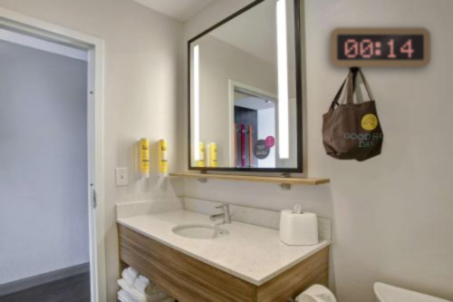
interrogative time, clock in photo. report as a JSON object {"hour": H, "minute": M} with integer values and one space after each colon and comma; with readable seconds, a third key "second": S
{"hour": 0, "minute": 14}
